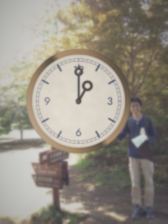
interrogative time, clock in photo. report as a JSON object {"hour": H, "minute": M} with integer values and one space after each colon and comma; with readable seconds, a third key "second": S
{"hour": 1, "minute": 0}
